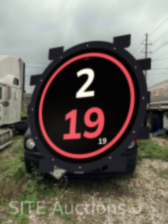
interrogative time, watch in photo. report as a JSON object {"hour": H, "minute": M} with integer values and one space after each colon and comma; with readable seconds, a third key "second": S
{"hour": 2, "minute": 19}
